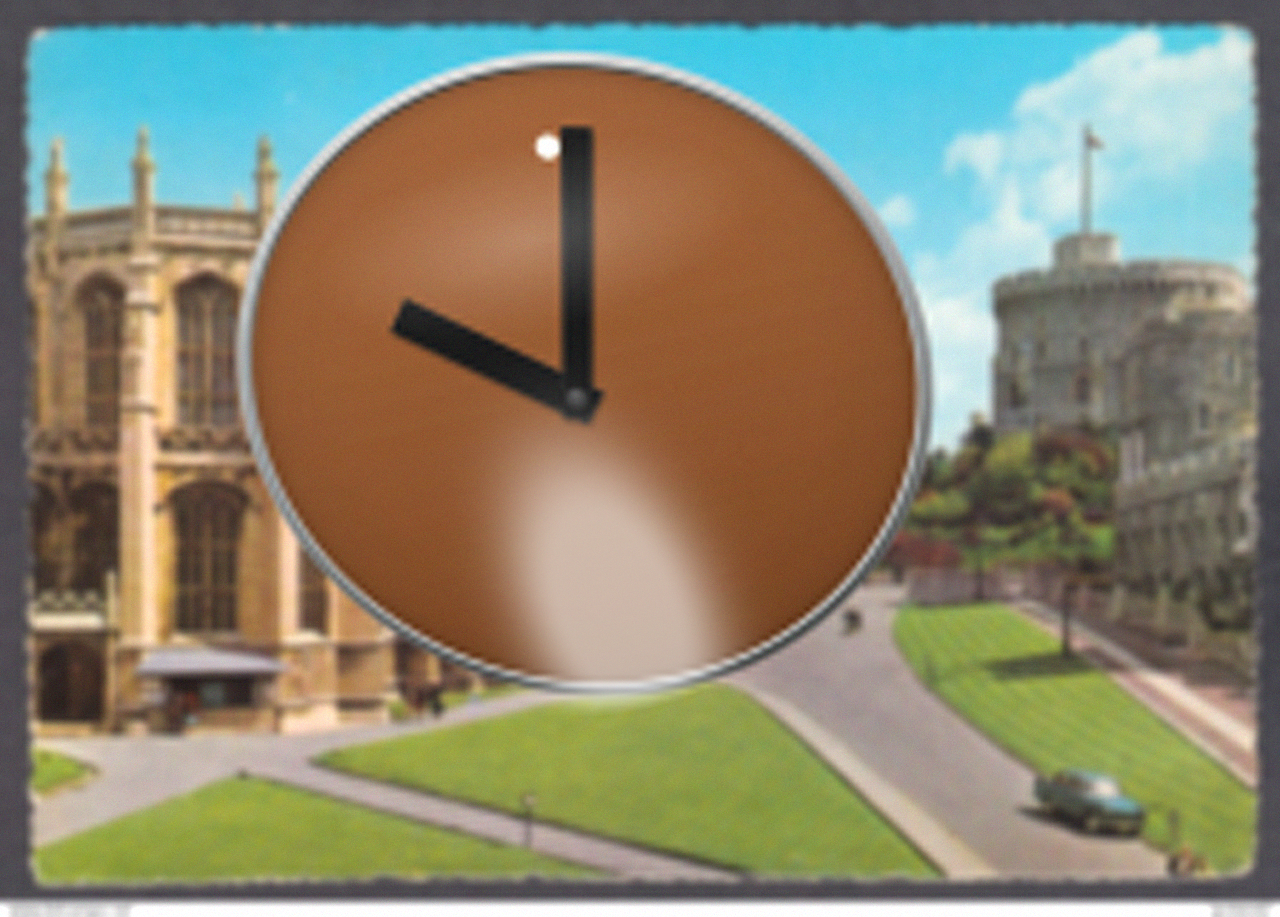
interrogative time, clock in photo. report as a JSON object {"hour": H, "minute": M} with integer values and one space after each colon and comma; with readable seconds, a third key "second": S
{"hour": 10, "minute": 1}
